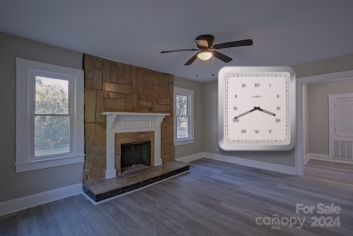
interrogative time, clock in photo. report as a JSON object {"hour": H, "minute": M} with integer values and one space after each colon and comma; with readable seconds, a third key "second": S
{"hour": 3, "minute": 41}
